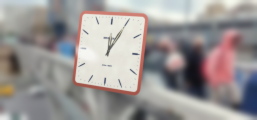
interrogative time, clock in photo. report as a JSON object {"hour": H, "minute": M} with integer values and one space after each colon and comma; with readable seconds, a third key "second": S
{"hour": 12, "minute": 5}
